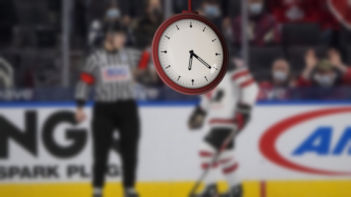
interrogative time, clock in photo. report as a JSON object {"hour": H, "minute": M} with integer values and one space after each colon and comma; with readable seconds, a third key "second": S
{"hour": 6, "minute": 21}
